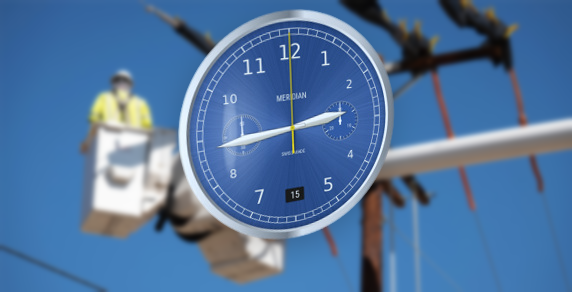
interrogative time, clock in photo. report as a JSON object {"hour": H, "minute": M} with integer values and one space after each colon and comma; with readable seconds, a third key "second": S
{"hour": 2, "minute": 44}
